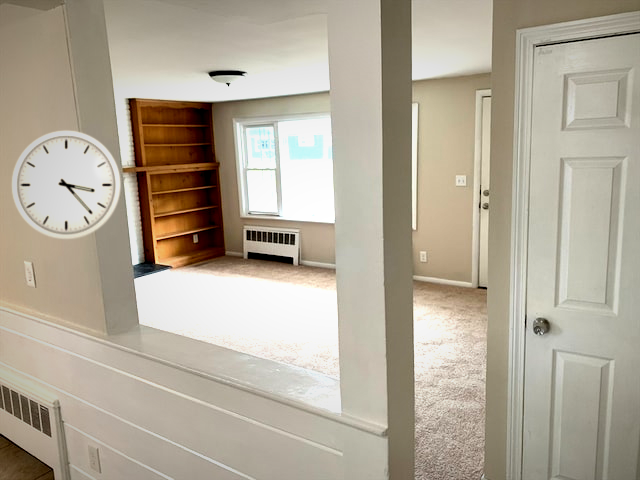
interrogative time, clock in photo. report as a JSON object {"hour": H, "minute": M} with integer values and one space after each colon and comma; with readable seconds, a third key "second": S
{"hour": 3, "minute": 23}
